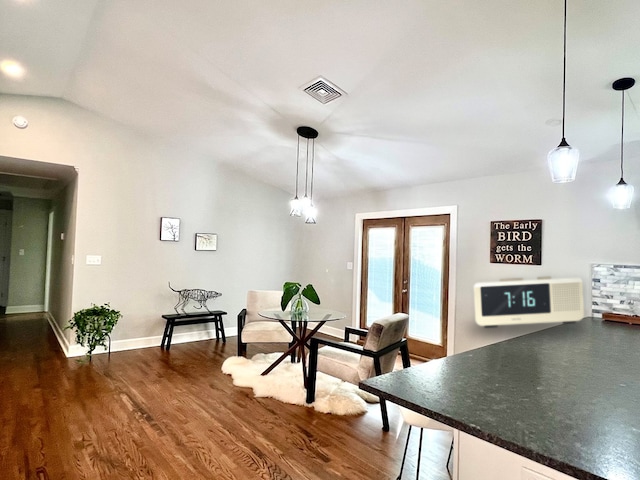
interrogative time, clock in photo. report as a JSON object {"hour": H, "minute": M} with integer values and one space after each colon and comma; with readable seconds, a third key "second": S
{"hour": 7, "minute": 16}
